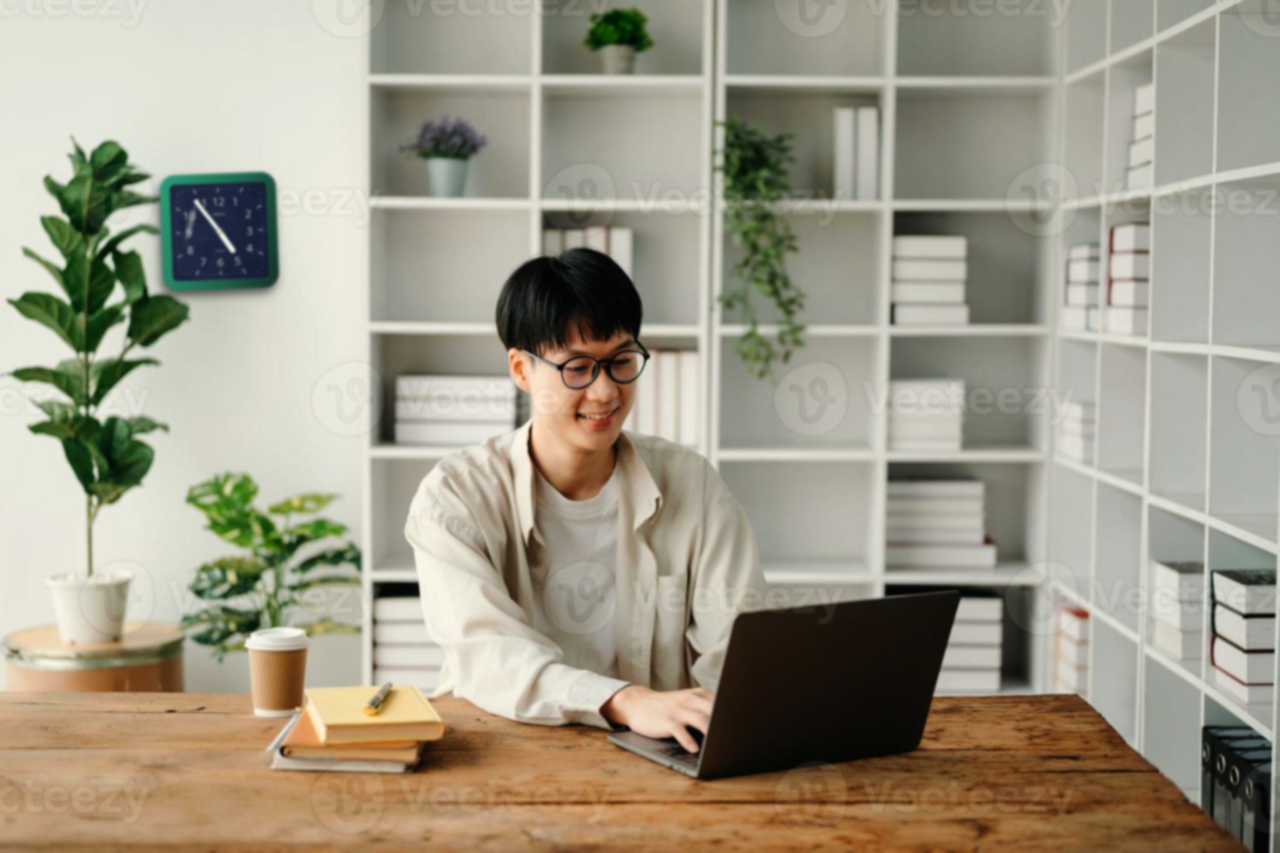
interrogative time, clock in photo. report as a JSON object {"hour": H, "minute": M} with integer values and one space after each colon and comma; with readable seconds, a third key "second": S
{"hour": 4, "minute": 54}
